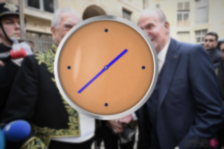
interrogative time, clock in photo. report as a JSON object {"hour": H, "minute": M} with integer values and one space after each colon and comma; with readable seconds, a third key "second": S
{"hour": 1, "minute": 38}
